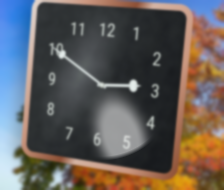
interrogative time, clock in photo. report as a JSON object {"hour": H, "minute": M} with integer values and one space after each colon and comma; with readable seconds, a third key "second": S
{"hour": 2, "minute": 50}
